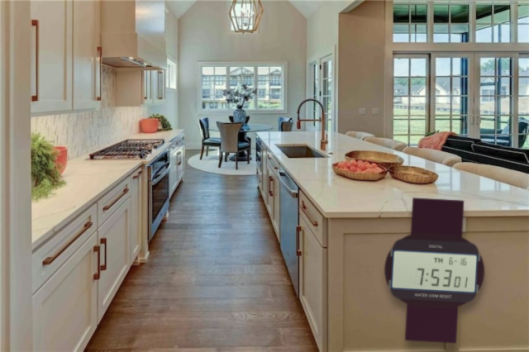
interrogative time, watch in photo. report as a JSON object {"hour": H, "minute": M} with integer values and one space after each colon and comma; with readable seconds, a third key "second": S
{"hour": 7, "minute": 53, "second": 1}
